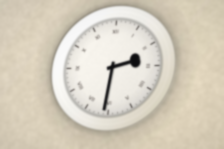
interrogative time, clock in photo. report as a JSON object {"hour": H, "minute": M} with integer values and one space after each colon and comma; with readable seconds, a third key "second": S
{"hour": 2, "minute": 31}
